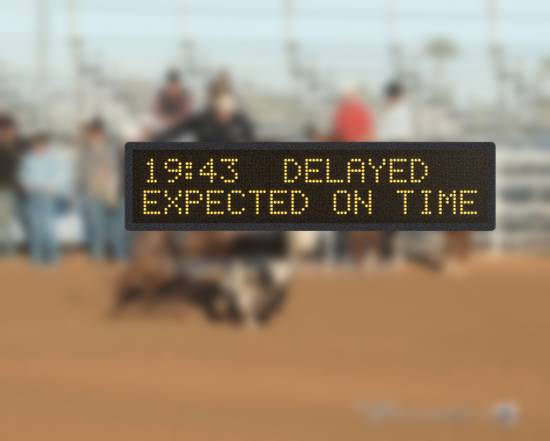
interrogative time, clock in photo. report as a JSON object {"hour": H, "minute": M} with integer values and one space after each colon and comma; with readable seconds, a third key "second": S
{"hour": 19, "minute": 43}
